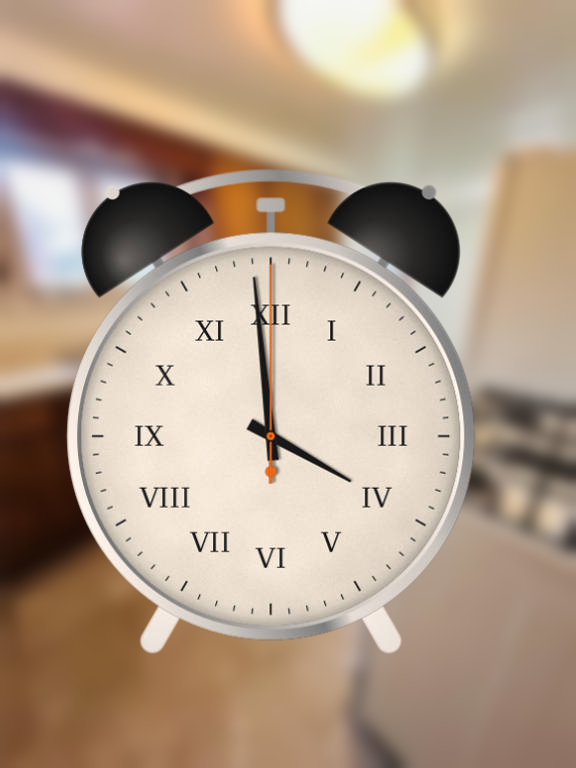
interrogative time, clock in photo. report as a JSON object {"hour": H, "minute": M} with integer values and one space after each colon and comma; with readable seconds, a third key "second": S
{"hour": 3, "minute": 59, "second": 0}
